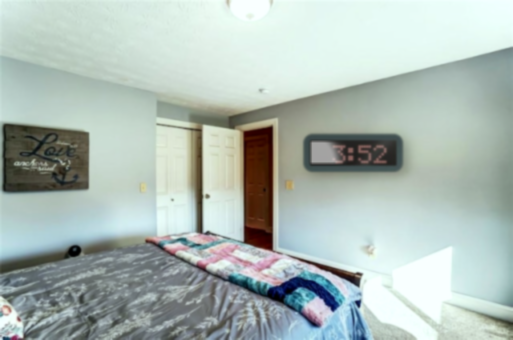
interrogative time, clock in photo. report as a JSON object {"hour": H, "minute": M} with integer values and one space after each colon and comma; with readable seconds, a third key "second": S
{"hour": 3, "minute": 52}
